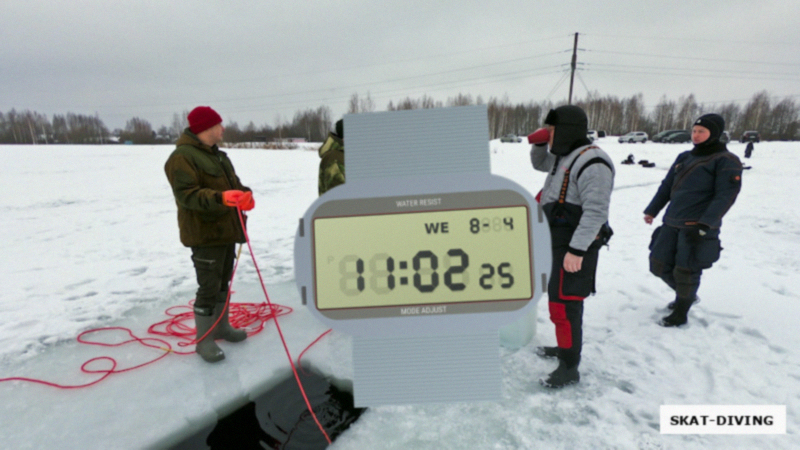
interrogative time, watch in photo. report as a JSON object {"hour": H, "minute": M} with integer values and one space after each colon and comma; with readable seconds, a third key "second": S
{"hour": 11, "minute": 2, "second": 25}
